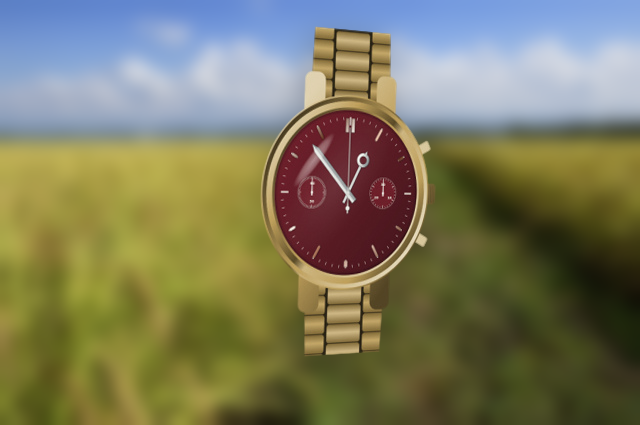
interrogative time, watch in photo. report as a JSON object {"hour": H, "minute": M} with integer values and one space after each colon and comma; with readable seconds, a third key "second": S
{"hour": 12, "minute": 53}
